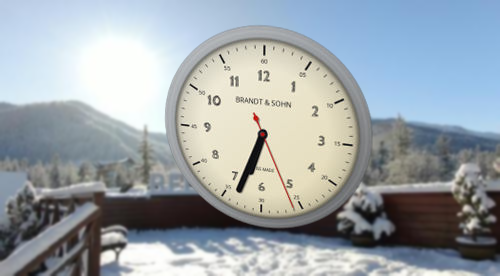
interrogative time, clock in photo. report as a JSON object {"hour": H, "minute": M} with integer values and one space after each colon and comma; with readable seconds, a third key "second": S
{"hour": 6, "minute": 33, "second": 26}
